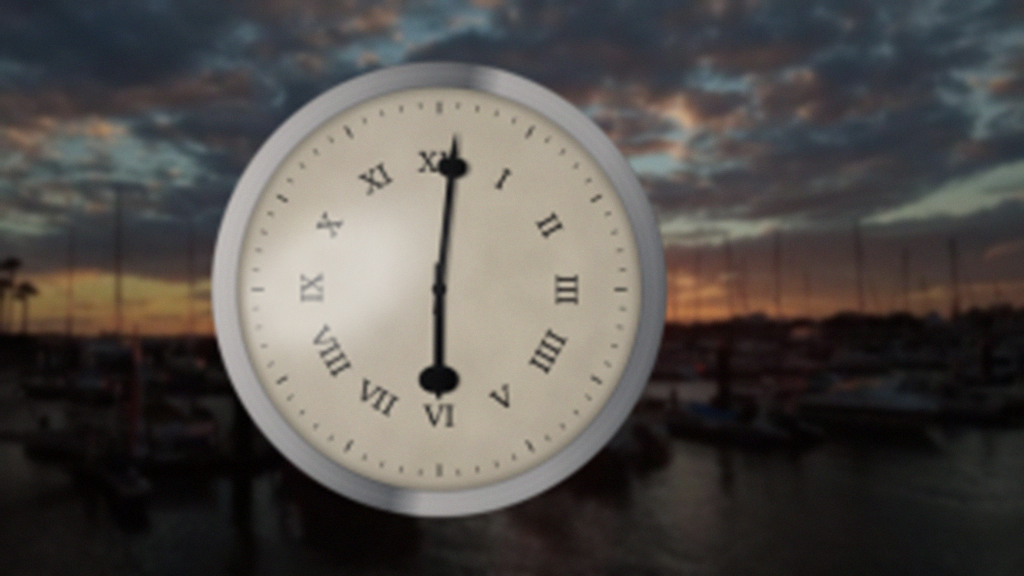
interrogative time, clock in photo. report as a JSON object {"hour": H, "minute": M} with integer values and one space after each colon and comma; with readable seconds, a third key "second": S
{"hour": 6, "minute": 1}
